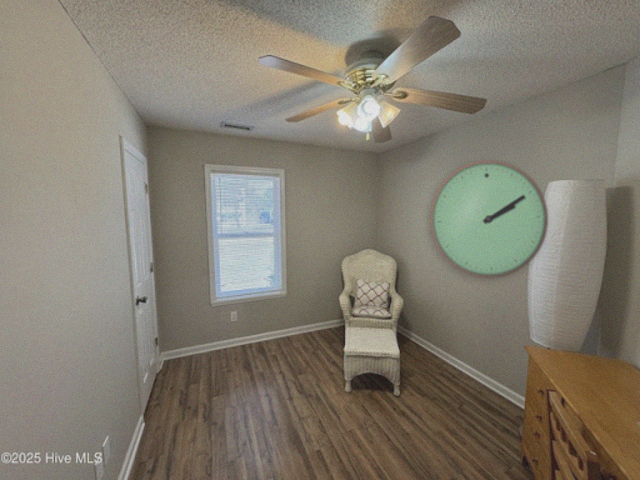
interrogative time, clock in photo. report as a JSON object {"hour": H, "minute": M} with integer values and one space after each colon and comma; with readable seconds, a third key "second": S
{"hour": 2, "minute": 10}
